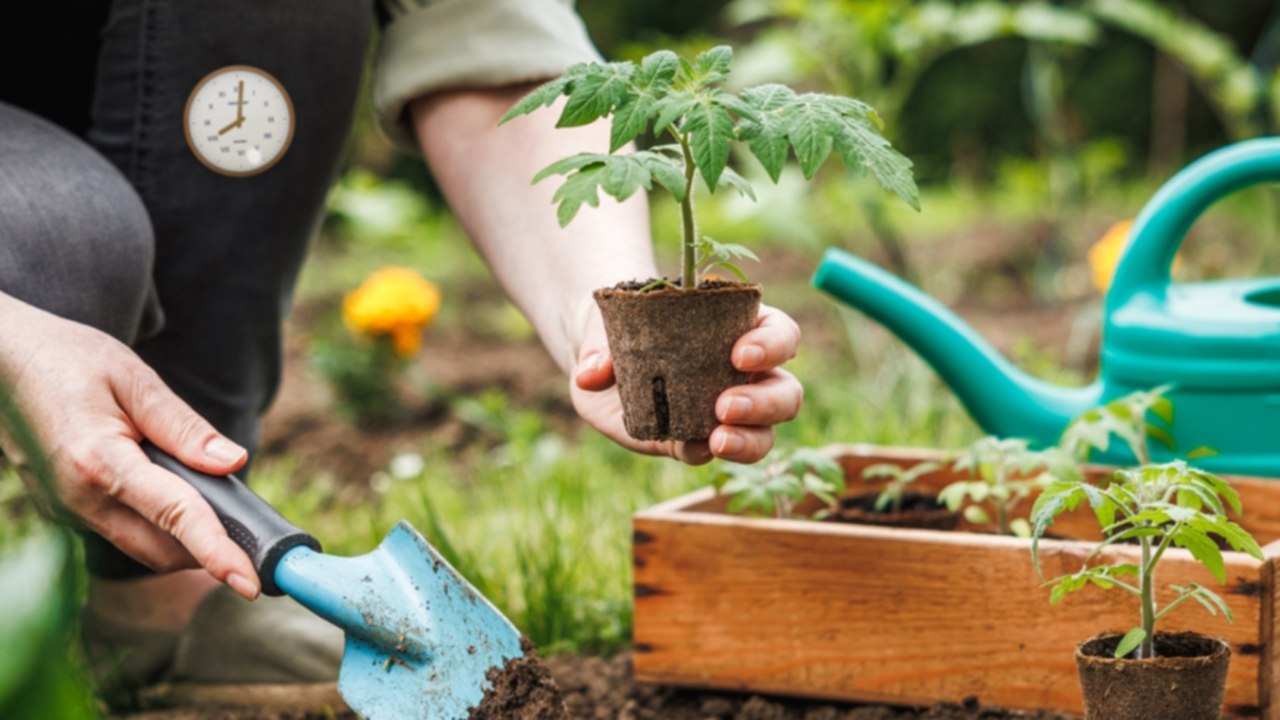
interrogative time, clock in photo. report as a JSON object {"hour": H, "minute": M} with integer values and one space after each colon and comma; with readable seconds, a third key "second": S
{"hour": 8, "minute": 1}
